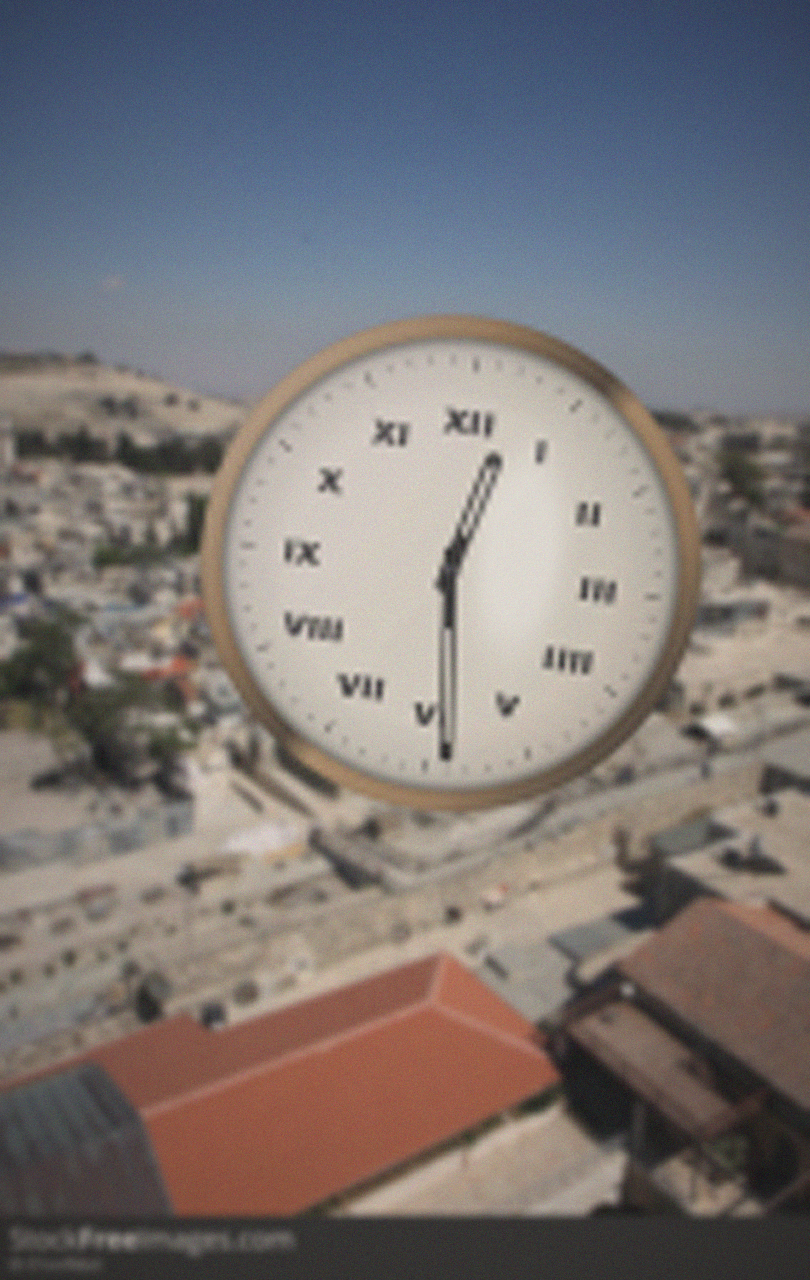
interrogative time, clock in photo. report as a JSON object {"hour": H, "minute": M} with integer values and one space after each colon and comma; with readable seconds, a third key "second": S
{"hour": 12, "minute": 29}
